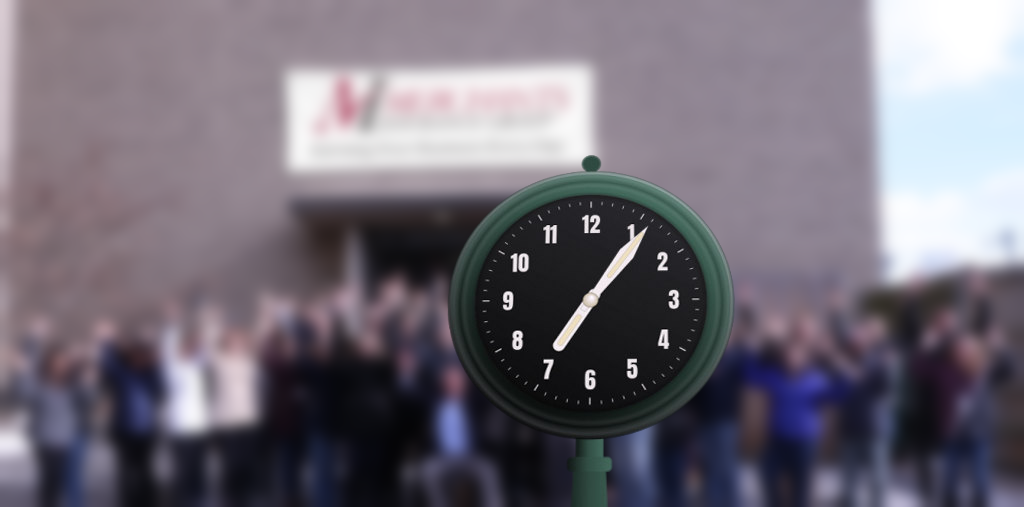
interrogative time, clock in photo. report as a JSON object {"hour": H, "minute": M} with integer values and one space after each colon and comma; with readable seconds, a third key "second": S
{"hour": 7, "minute": 6}
